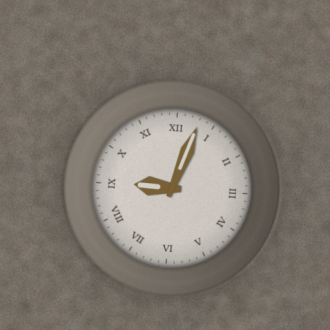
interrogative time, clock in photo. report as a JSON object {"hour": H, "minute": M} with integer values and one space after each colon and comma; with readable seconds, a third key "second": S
{"hour": 9, "minute": 3}
